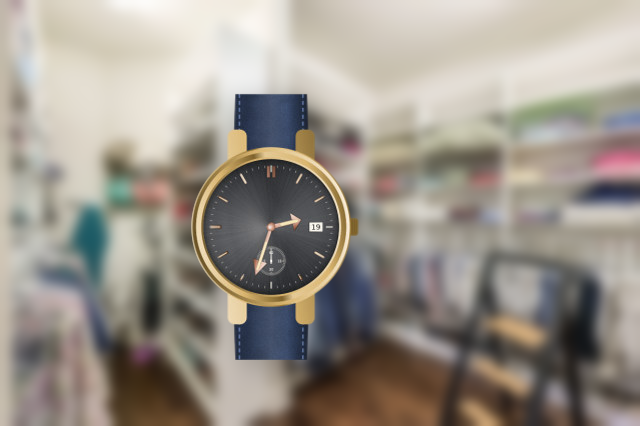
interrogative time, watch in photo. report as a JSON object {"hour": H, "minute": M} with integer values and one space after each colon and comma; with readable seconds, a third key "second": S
{"hour": 2, "minute": 33}
